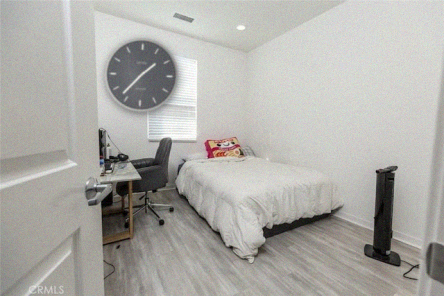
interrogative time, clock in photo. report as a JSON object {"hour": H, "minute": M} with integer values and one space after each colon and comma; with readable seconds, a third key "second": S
{"hour": 1, "minute": 37}
